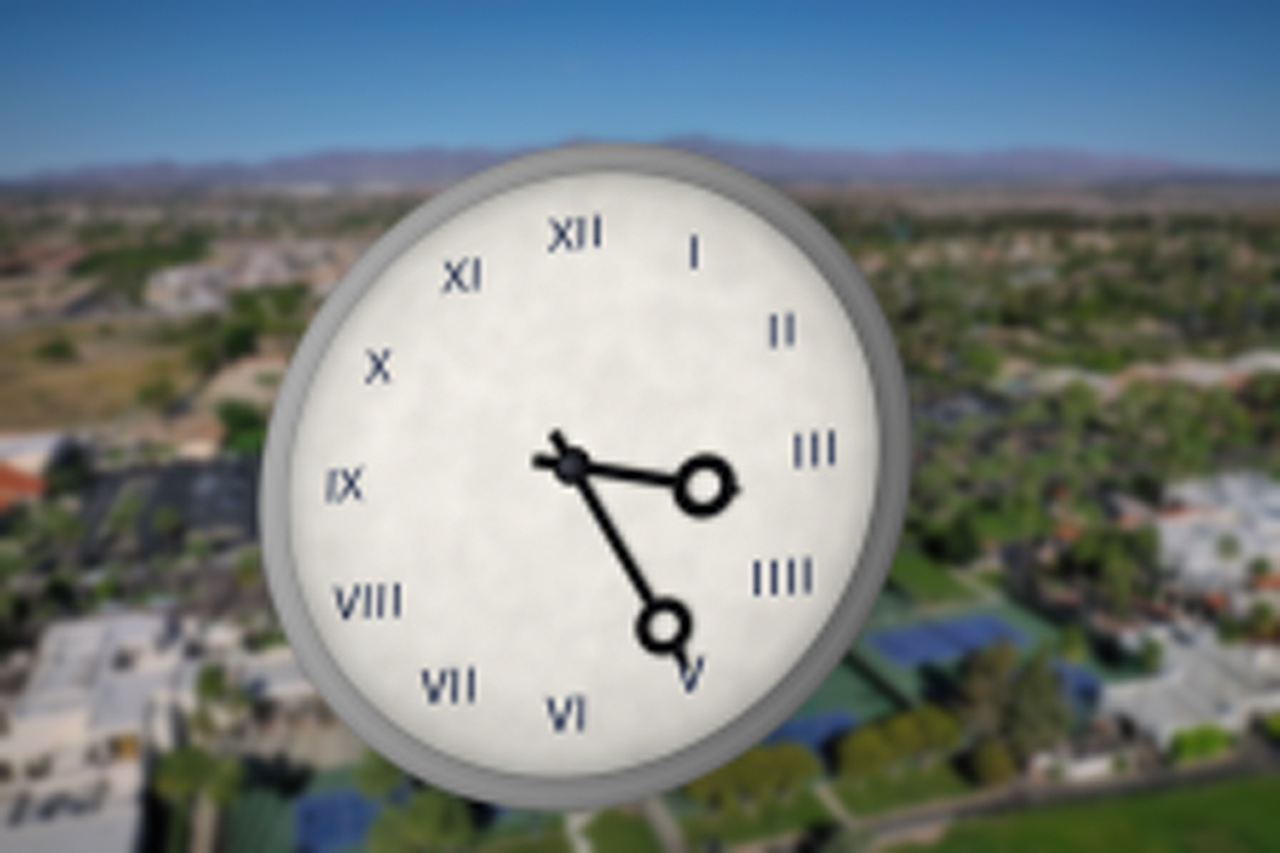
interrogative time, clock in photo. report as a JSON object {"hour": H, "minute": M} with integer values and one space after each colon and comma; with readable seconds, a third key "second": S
{"hour": 3, "minute": 25}
